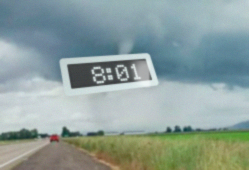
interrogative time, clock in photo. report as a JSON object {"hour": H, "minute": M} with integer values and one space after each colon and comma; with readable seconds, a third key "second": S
{"hour": 8, "minute": 1}
